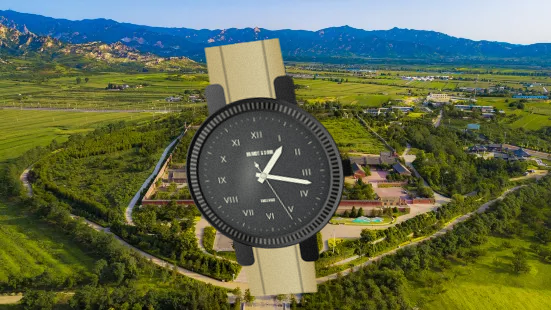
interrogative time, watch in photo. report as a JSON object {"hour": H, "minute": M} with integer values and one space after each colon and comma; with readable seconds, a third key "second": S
{"hour": 1, "minute": 17, "second": 26}
